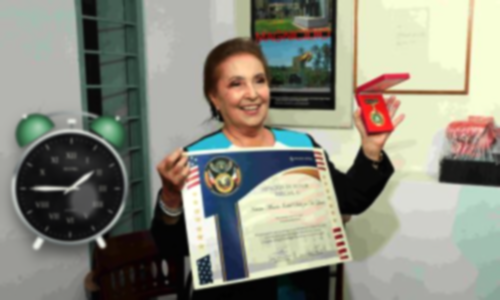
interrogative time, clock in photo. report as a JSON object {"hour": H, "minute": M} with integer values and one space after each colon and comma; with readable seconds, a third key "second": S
{"hour": 1, "minute": 45}
